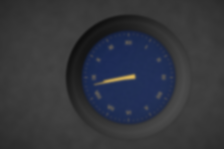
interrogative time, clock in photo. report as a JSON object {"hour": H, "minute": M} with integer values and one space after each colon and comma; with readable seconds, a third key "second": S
{"hour": 8, "minute": 43}
